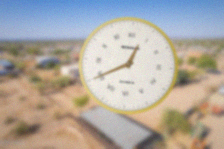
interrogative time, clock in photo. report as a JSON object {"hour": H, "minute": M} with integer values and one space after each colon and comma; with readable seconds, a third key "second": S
{"hour": 12, "minute": 40}
